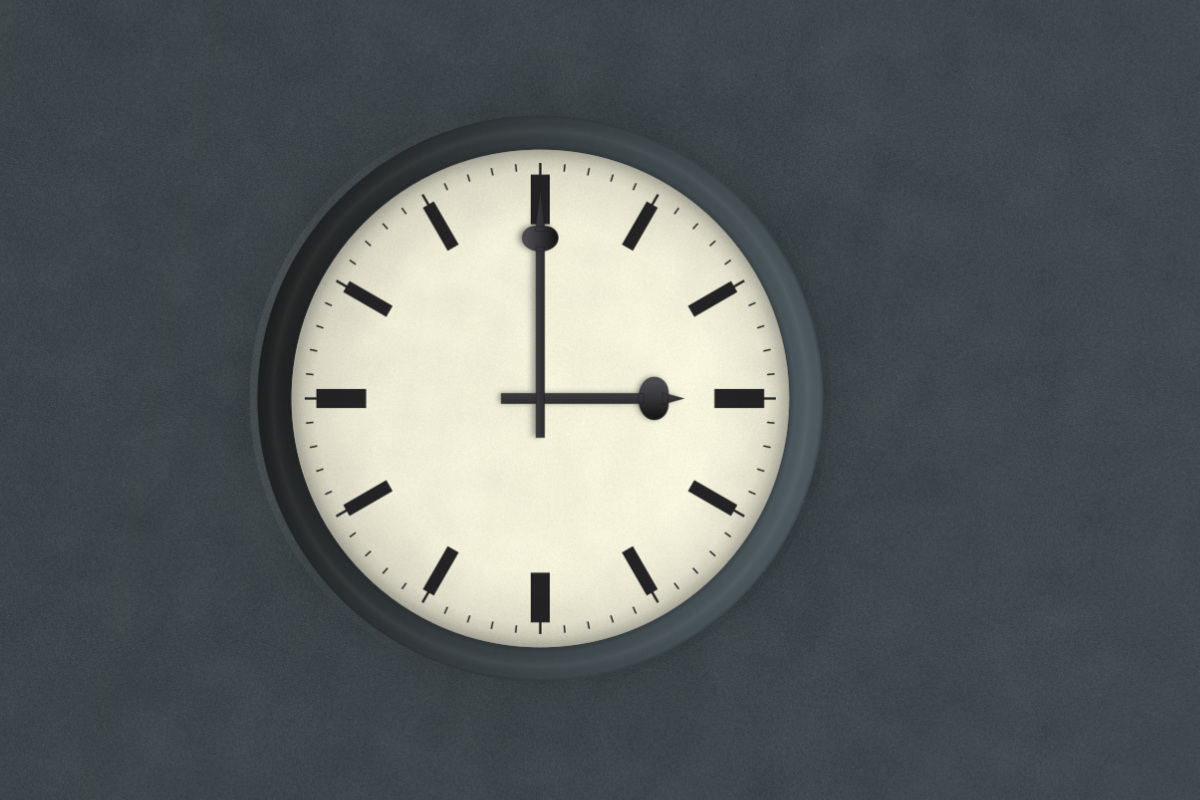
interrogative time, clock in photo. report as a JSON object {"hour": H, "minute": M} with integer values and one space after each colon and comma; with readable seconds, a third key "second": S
{"hour": 3, "minute": 0}
